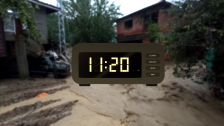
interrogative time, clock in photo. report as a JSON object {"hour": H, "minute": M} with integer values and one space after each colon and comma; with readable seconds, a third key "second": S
{"hour": 11, "minute": 20}
